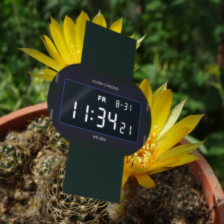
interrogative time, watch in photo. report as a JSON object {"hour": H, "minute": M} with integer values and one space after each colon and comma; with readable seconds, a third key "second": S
{"hour": 11, "minute": 34, "second": 21}
